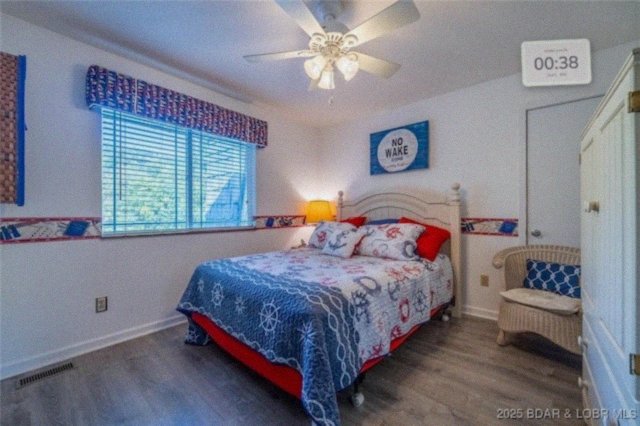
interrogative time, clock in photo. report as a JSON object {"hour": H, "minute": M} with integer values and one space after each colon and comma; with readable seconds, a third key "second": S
{"hour": 0, "minute": 38}
